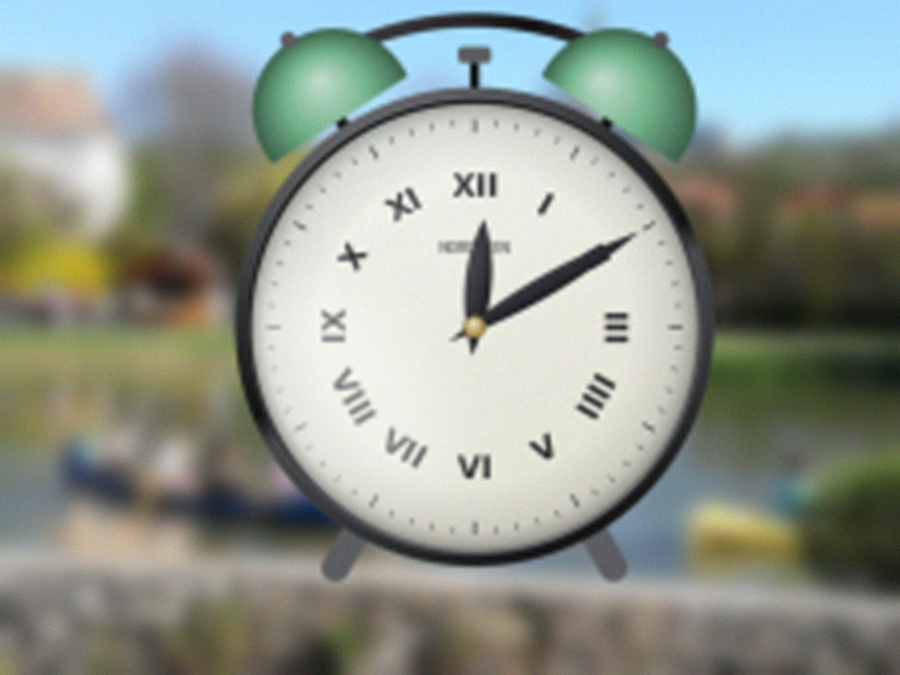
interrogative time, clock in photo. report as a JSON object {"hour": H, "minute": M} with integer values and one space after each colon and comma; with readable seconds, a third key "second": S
{"hour": 12, "minute": 10}
